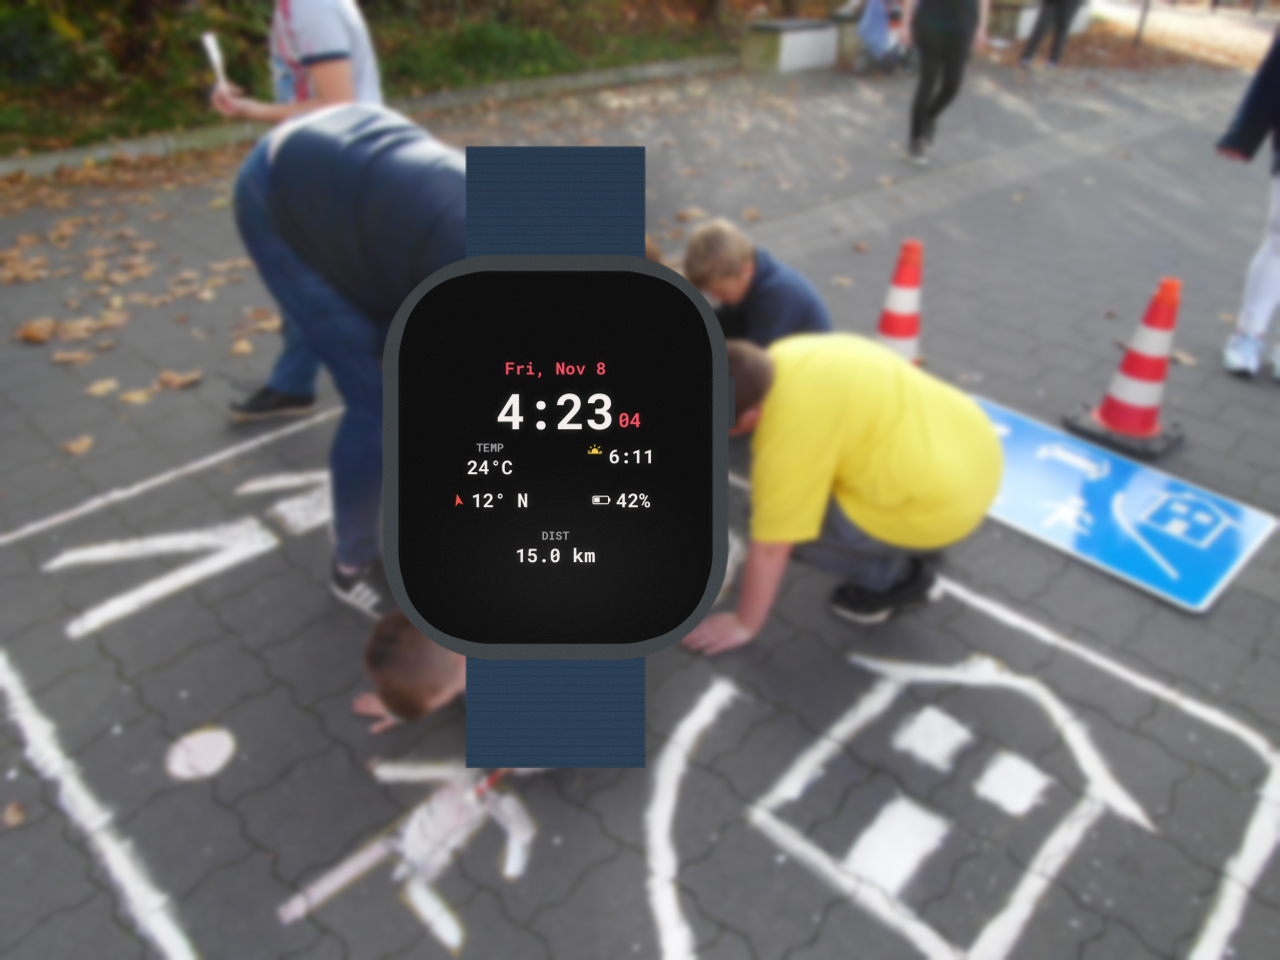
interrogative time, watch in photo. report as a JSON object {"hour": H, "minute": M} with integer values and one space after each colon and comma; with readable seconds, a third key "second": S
{"hour": 4, "minute": 23, "second": 4}
